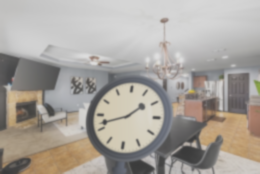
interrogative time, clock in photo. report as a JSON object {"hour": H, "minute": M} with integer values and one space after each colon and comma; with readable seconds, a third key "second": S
{"hour": 1, "minute": 42}
